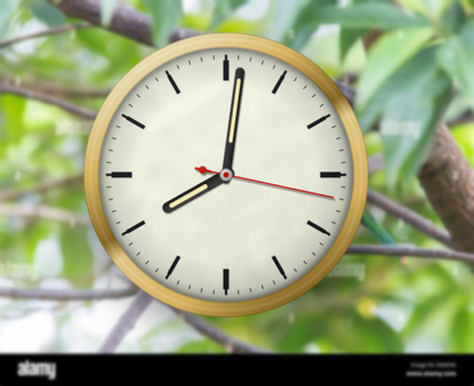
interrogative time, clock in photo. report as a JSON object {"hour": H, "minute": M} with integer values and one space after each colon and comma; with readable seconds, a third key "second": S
{"hour": 8, "minute": 1, "second": 17}
